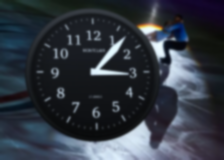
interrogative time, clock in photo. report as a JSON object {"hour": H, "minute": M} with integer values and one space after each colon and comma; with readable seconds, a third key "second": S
{"hour": 3, "minute": 7}
